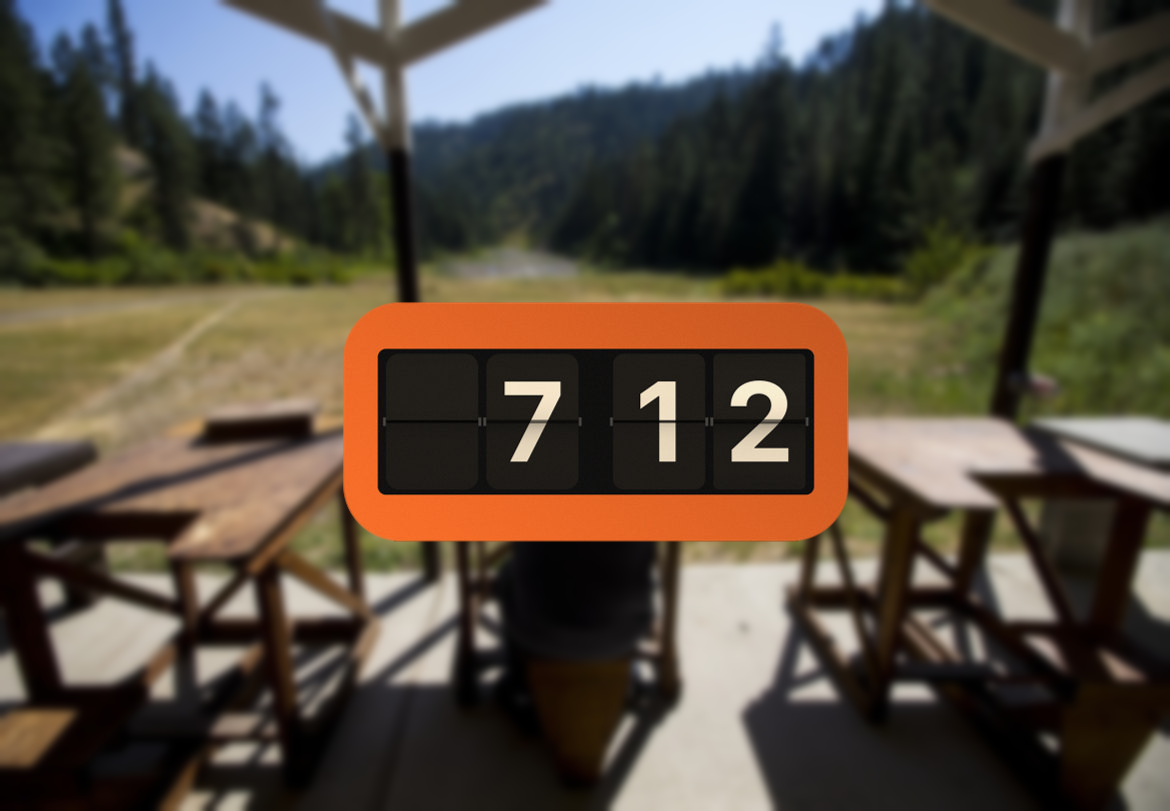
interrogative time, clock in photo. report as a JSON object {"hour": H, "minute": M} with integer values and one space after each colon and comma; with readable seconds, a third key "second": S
{"hour": 7, "minute": 12}
